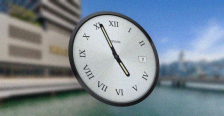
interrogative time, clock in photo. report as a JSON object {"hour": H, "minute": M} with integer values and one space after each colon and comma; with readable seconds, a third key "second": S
{"hour": 4, "minute": 56}
